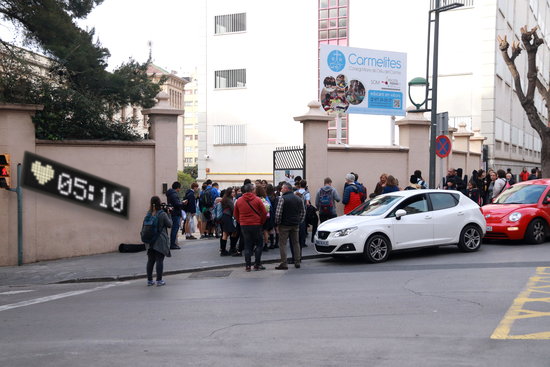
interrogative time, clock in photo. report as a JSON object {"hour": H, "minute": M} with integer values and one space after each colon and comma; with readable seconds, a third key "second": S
{"hour": 5, "minute": 10}
